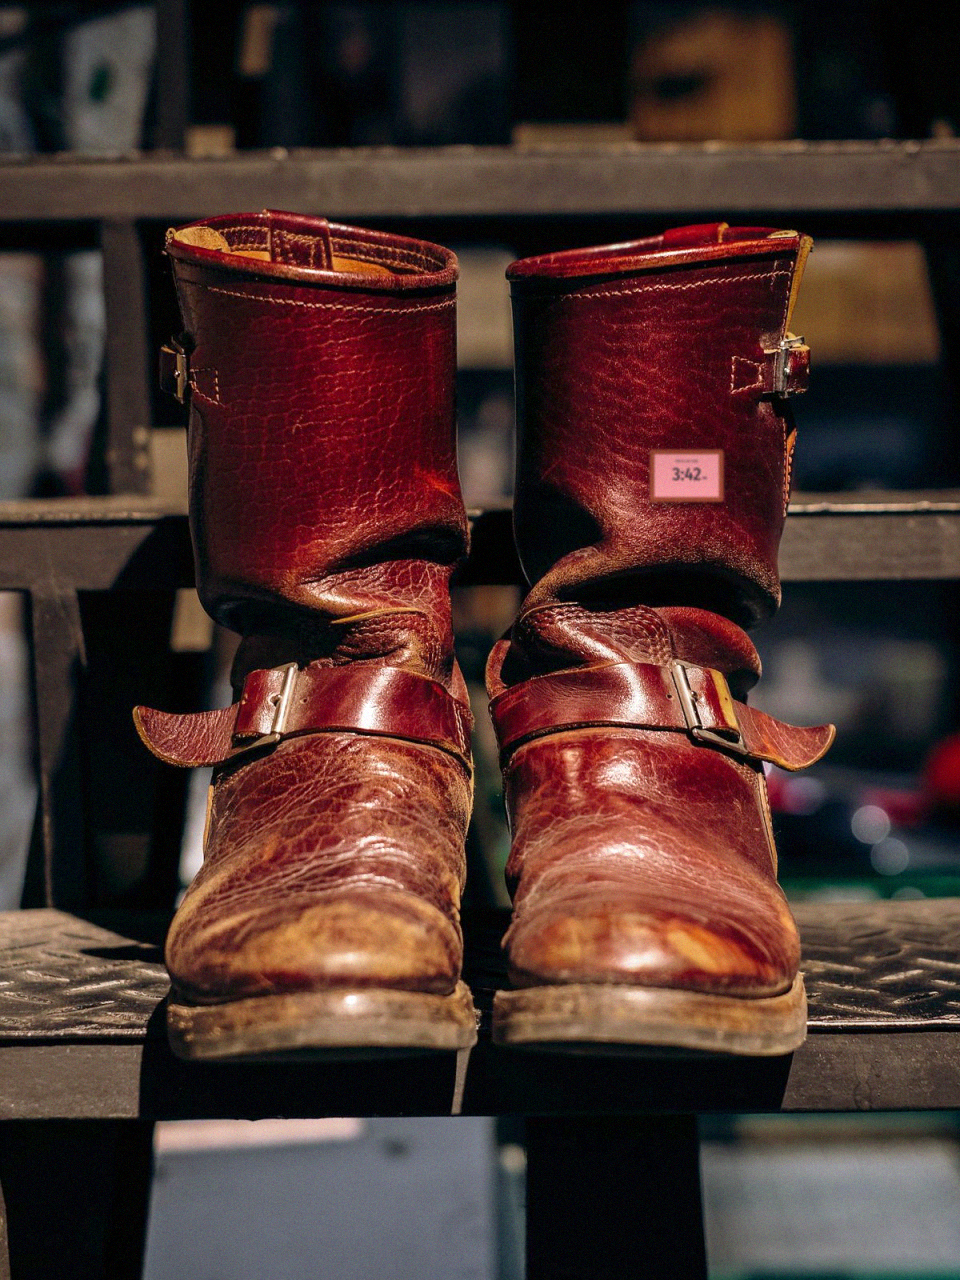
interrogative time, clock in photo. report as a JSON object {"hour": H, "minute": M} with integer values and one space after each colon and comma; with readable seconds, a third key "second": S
{"hour": 3, "minute": 42}
